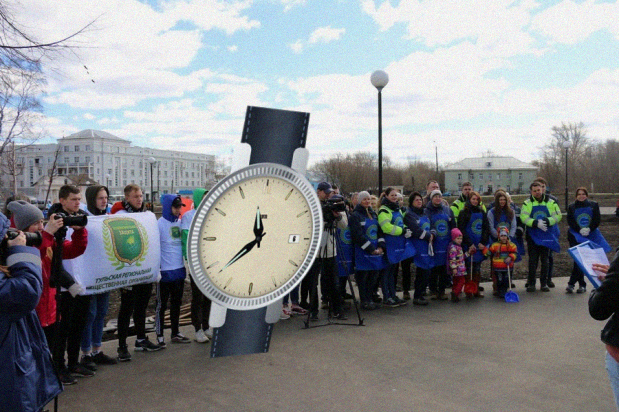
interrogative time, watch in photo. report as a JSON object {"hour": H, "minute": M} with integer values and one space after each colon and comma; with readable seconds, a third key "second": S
{"hour": 11, "minute": 38}
